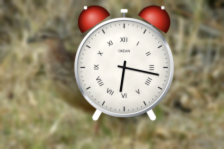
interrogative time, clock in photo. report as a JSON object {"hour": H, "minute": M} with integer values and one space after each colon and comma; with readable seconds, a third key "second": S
{"hour": 6, "minute": 17}
